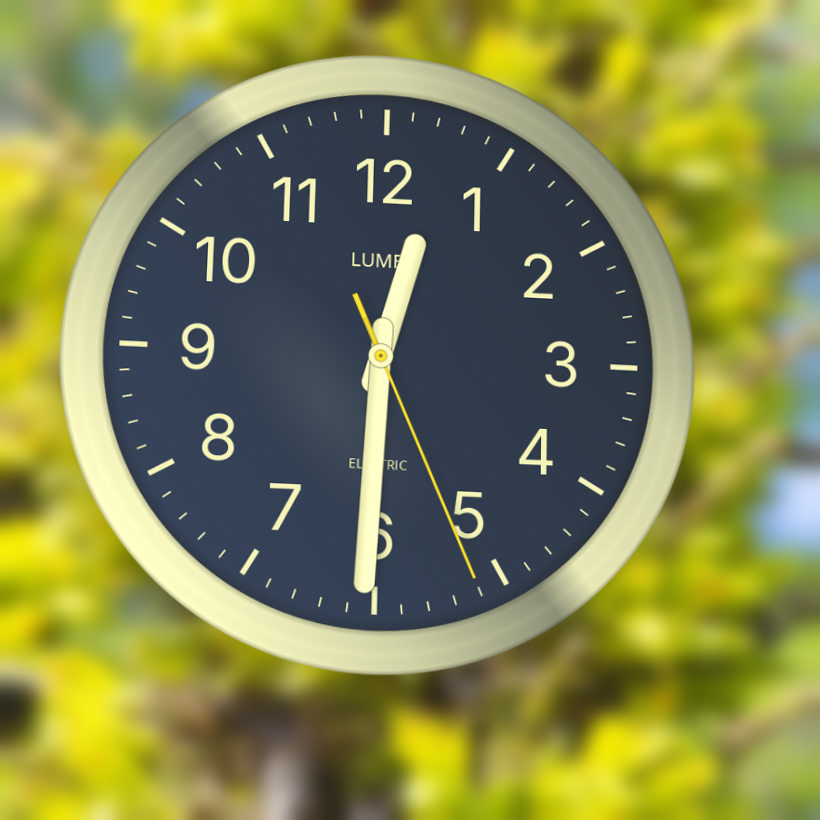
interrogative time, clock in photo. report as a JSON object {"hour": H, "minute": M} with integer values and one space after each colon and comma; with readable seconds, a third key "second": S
{"hour": 12, "minute": 30, "second": 26}
